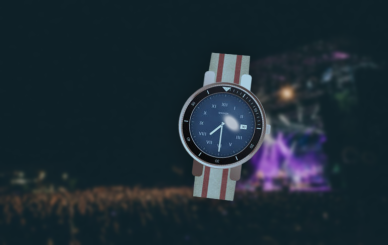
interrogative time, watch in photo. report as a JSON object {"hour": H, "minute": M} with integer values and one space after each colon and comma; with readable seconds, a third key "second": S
{"hour": 7, "minute": 30}
